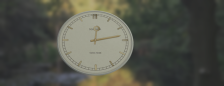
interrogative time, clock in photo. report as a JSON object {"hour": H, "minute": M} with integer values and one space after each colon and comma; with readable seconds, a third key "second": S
{"hour": 12, "minute": 13}
